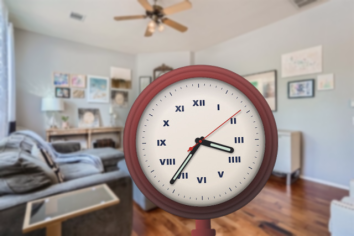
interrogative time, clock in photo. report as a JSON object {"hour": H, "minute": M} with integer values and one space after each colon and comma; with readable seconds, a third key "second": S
{"hour": 3, "minute": 36, "second": 9}
